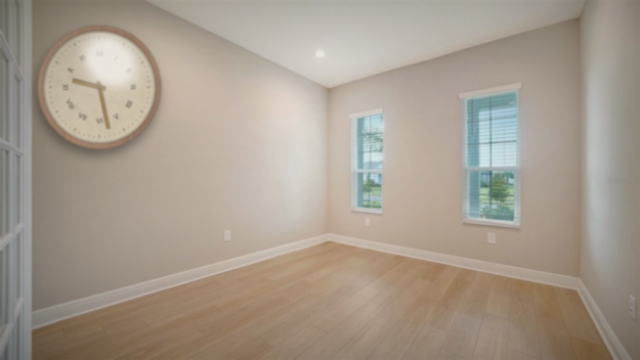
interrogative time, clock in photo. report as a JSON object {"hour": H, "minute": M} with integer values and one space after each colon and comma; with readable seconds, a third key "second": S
{"hour": 9, "minute": 28}
